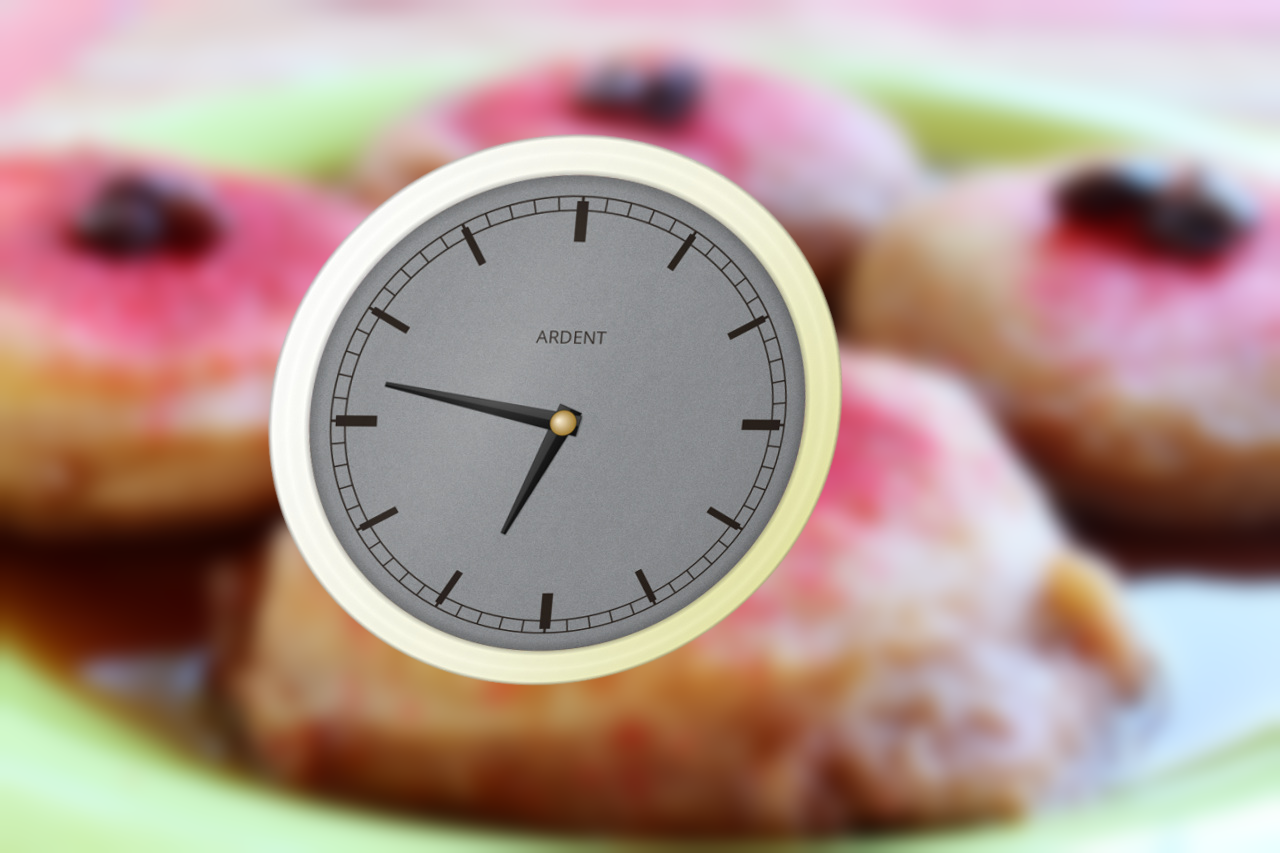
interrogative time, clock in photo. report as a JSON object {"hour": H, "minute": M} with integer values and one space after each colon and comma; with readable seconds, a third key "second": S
{"hour": 6, "minute": 47}
